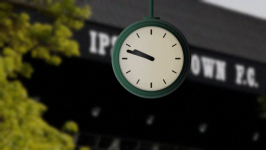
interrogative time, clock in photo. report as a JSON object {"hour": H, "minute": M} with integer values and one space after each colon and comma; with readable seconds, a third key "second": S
{"hour": 9, "minute": 48}
